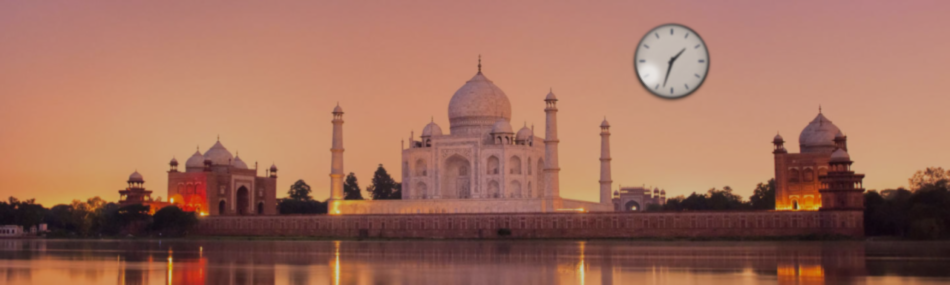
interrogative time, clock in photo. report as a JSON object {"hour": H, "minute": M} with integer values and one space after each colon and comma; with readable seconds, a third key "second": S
{"hour": 1, "minute": 33}
